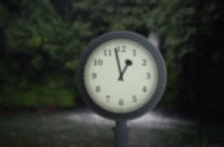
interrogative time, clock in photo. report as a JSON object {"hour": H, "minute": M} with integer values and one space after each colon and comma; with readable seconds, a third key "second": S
{"hour": 12, "minute": 58}
